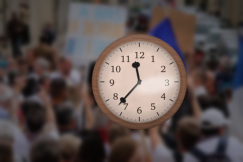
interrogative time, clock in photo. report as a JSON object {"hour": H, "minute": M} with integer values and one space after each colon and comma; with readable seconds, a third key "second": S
{"hour": 11, "minute": 37}
